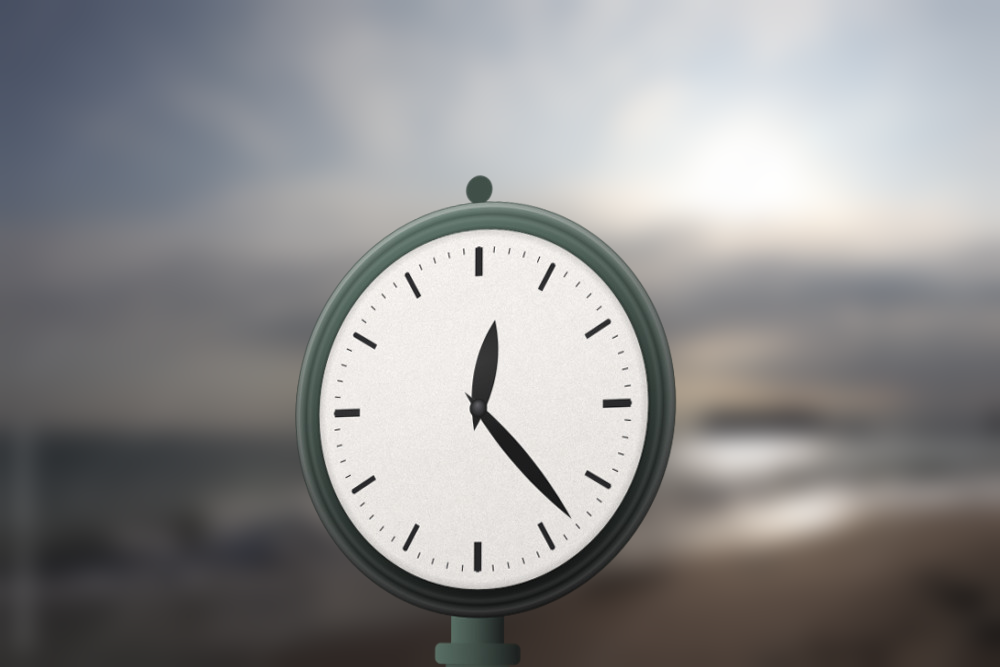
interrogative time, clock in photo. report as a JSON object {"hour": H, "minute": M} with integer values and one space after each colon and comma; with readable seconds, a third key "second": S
{"hour": 12, "minute": 23}
